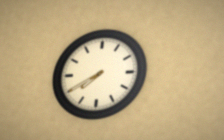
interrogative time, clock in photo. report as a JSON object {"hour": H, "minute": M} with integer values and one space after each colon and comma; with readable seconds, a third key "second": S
{"hour": 7, "minute": 40}
